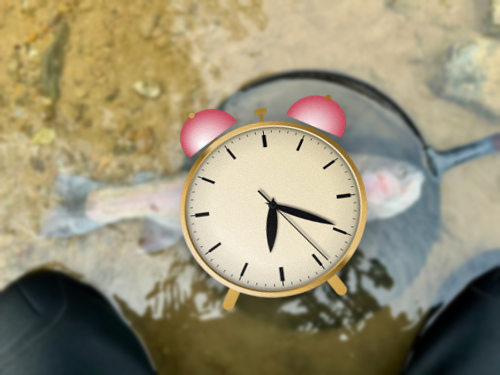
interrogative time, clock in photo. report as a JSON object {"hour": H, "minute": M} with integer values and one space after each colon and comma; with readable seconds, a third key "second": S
{"hour": 6, "minute": 19, "second": 24}
